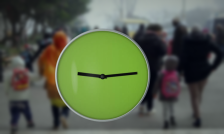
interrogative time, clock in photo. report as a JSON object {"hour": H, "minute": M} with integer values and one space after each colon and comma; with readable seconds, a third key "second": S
{"hour": 9, "minute": 14}
